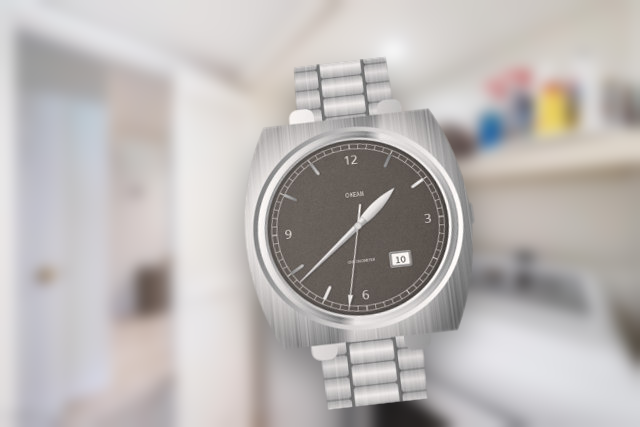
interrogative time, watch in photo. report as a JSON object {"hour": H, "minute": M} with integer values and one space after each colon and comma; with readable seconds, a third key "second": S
{"hour": 1, "minute": 38, "second": 32}
